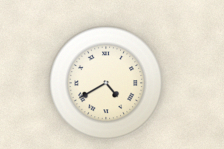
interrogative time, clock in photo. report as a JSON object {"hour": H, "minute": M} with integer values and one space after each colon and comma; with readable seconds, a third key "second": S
{"hour": 4, "minute": 40}
